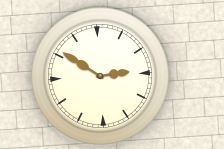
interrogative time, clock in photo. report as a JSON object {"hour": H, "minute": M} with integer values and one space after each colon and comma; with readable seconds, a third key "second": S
{"hour": 2, "minute": 51}
